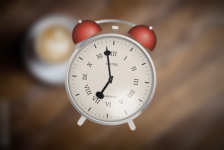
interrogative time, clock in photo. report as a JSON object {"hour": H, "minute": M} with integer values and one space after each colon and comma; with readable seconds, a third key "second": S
{"hour": 6, "minute": 58}
